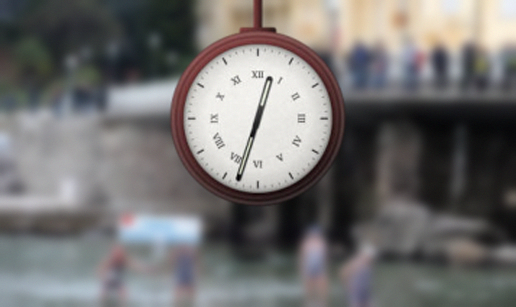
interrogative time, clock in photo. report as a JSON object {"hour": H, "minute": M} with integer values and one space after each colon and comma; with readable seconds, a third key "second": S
{"hour": 12, "minute": 33}
